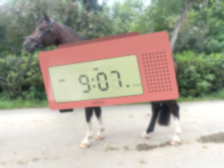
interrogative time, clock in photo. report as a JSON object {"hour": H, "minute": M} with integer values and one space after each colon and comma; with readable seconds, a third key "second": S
{"hour": 9, "minute": 7}
